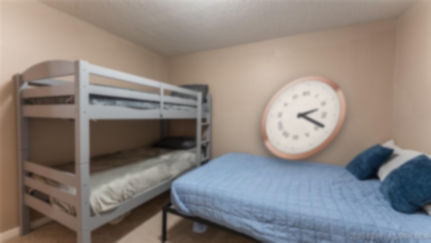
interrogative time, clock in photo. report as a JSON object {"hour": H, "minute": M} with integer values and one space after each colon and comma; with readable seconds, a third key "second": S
{"hour": 2, "minute": 19}
